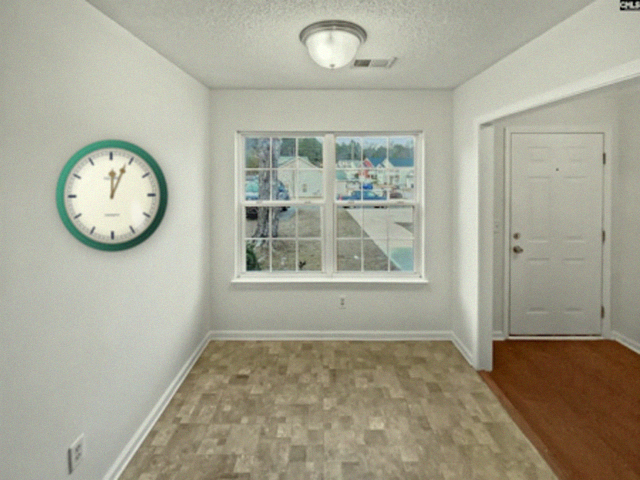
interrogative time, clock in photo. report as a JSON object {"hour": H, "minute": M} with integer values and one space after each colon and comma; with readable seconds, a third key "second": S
{"hour": 12, "minute": 4}
